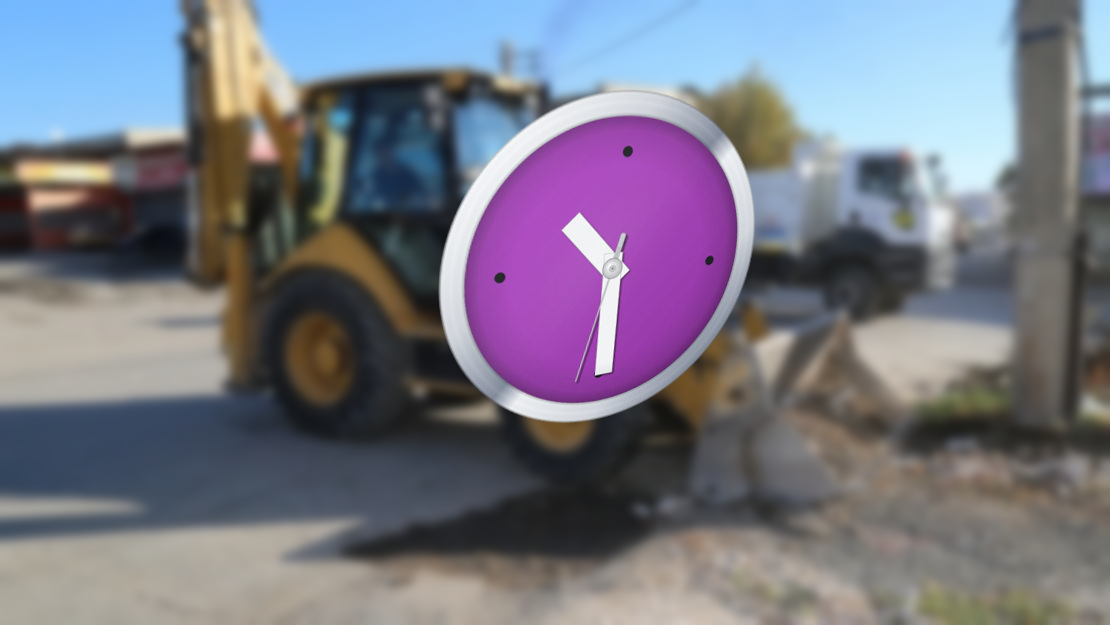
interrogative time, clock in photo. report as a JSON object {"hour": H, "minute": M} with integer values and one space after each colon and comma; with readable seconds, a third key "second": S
{"hour": 10, "minute": 29, "second": 32}
